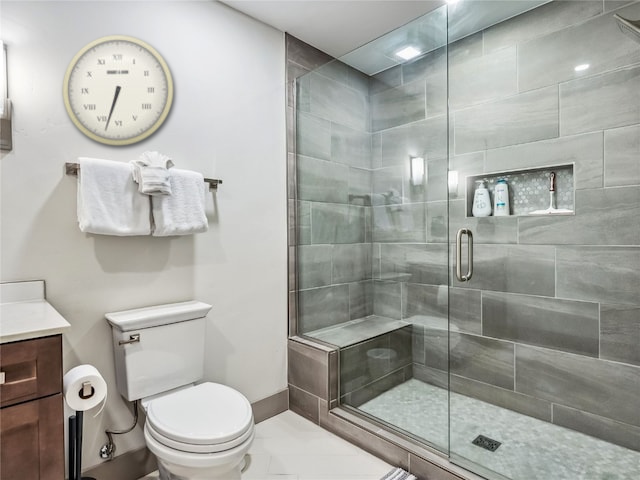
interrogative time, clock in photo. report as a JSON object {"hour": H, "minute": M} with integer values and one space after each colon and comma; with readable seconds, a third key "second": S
{"hour": 6, "minute": 33}
